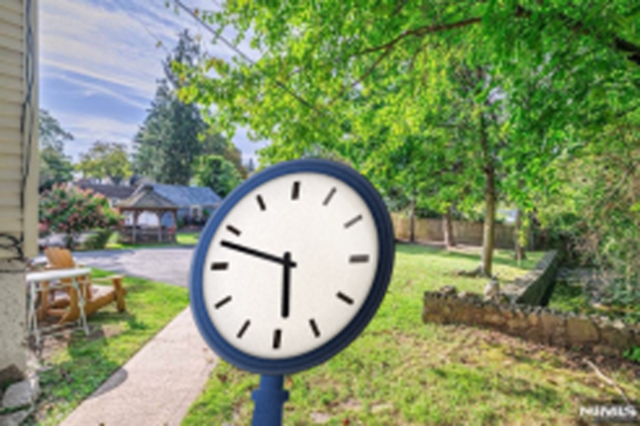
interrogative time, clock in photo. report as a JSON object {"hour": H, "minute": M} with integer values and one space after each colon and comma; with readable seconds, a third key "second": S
{"hour": 5, "minute": 48}
